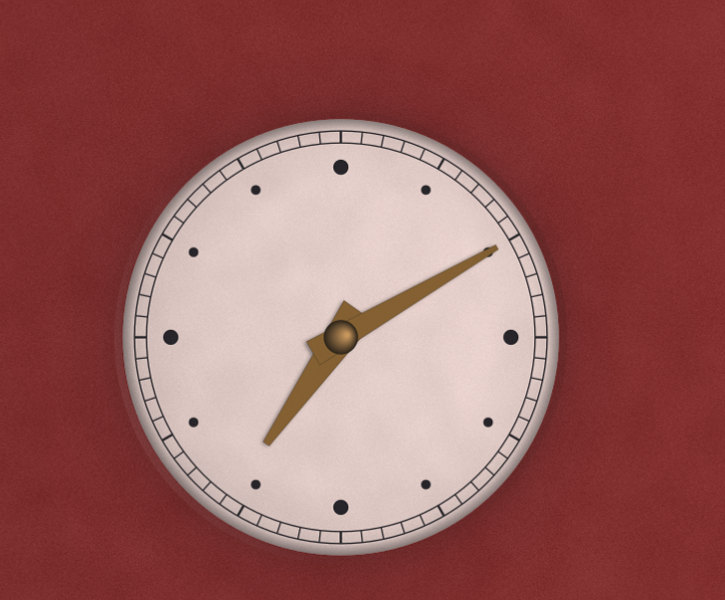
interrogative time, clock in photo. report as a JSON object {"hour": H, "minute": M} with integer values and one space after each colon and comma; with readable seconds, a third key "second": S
{"hour": 7, "minute": 10}
